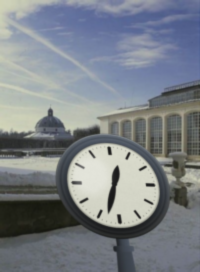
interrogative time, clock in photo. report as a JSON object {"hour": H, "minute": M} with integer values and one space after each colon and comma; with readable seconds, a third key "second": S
{"hour": 12, "minute": 33}
